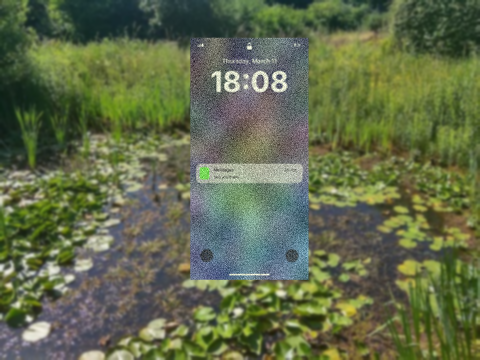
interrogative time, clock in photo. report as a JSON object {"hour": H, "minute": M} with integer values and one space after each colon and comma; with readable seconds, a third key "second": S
{"hour": 18, "minute": 8}
